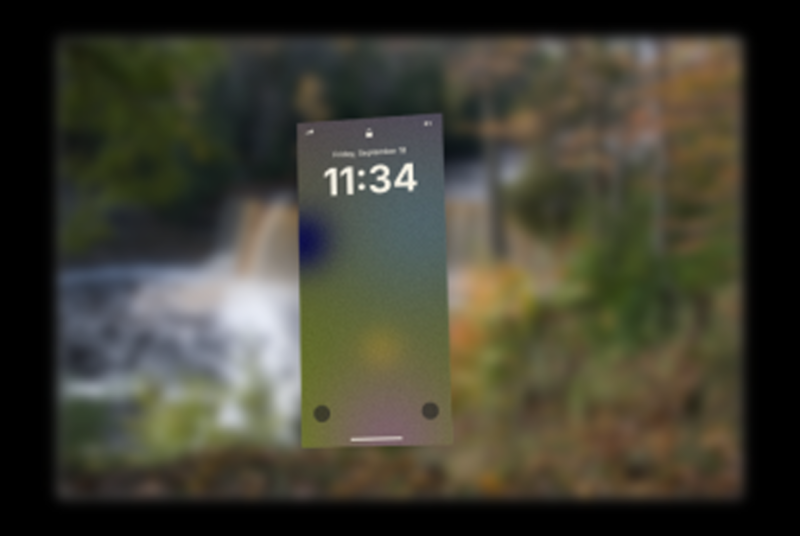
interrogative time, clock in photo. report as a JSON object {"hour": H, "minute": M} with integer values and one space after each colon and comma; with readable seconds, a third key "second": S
{"hour": 11, "minute": 34}
